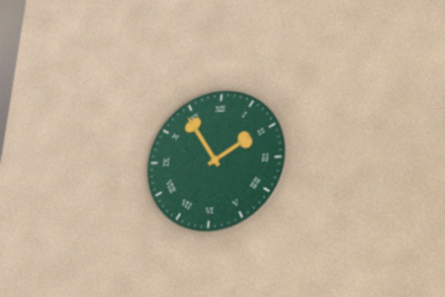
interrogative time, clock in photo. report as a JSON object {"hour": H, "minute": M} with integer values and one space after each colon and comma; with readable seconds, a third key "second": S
{"hour": 1, "minute": 54}
